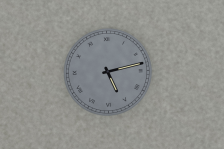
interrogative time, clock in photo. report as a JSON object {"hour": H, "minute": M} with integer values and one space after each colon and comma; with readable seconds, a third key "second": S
{"hour": 5, "minute": 13}
